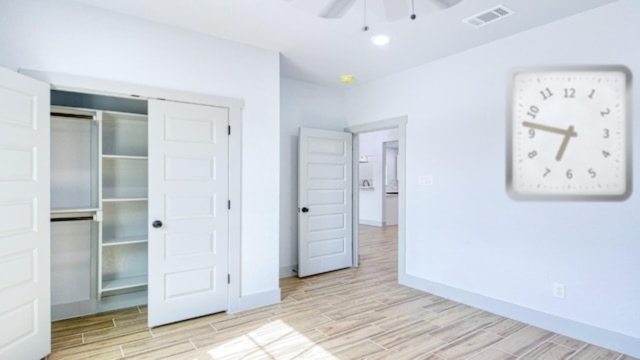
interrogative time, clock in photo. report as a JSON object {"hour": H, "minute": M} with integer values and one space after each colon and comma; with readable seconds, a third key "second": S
{"hour": 6, "minute": 47}
